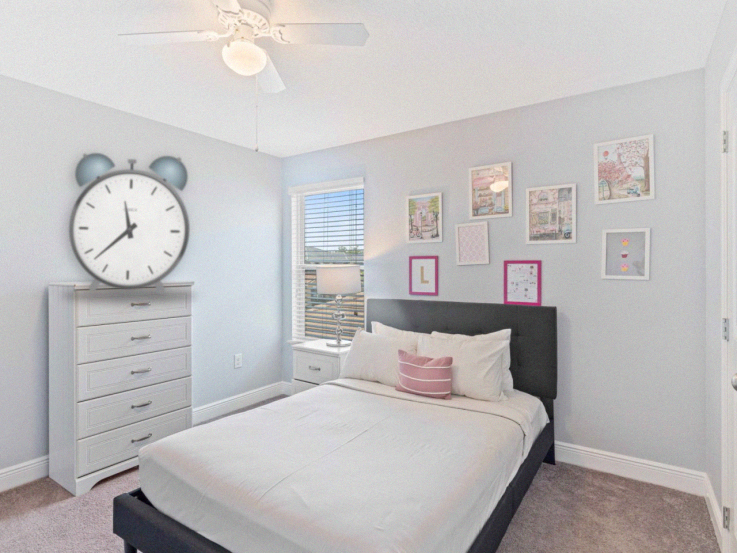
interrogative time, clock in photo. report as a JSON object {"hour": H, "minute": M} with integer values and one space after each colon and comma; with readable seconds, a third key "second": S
{"hour": 11, "minute": 38}
